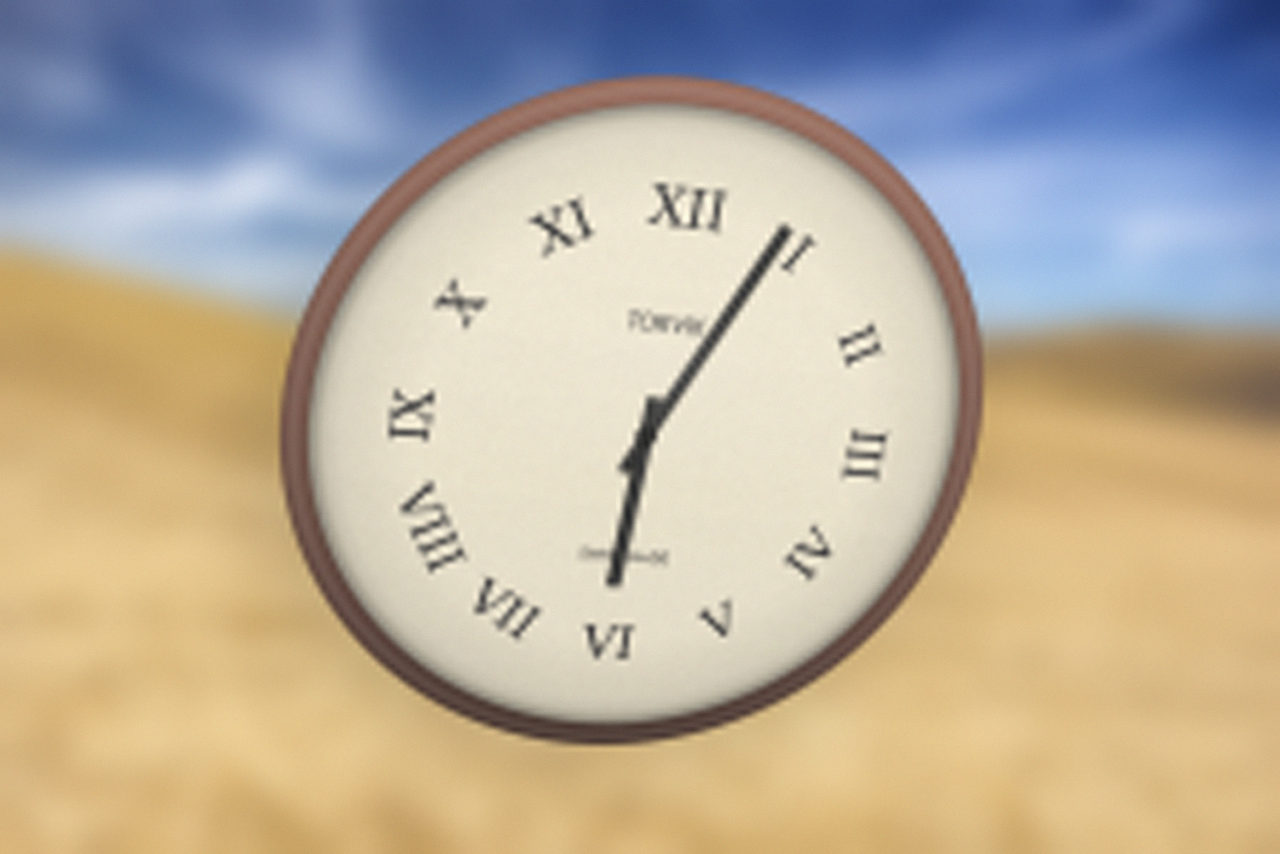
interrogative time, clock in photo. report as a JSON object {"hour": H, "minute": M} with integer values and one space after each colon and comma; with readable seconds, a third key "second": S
{"hour": 6, "minute": 4}
